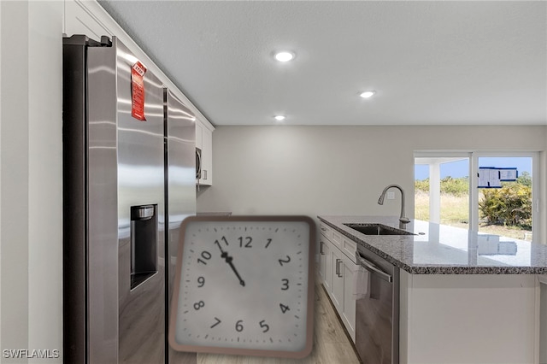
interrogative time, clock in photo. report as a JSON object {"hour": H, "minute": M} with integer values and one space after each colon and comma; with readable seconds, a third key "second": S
{"hour": 10, "minute": 54}
